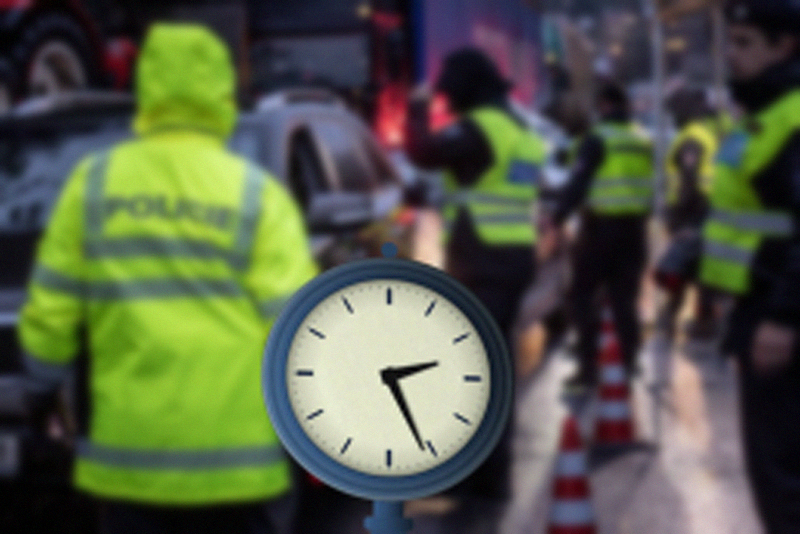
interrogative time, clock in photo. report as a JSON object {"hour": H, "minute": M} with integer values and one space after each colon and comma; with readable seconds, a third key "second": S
{"hour": 2, "minute": 26}
